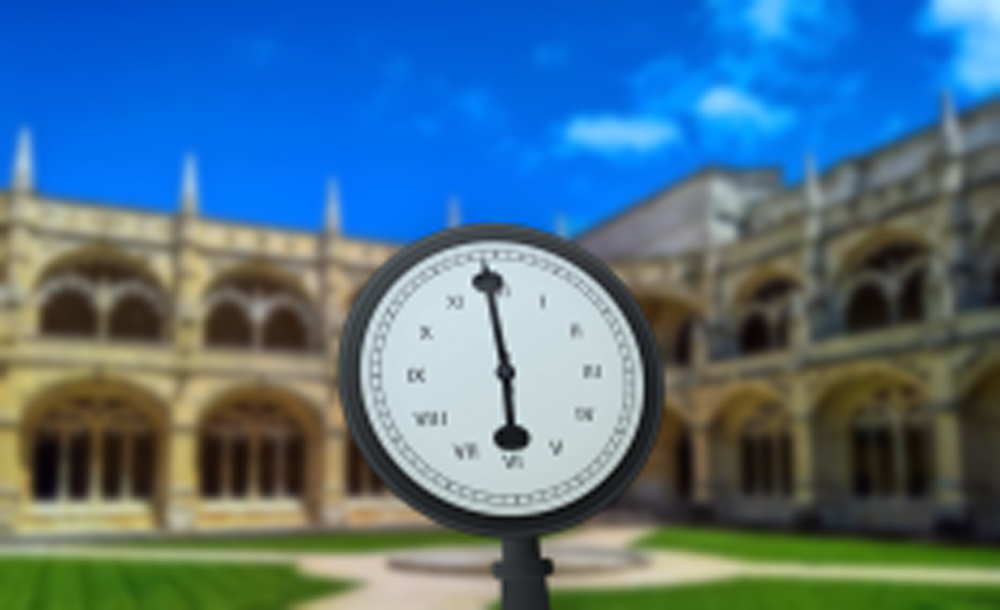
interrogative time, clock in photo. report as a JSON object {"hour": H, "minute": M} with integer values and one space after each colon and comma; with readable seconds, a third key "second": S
{"hour": 5, "minute": 59}
